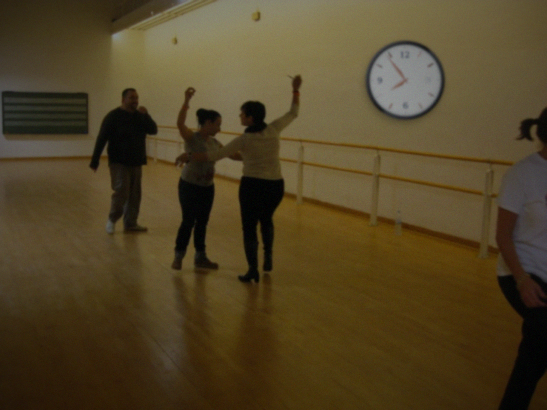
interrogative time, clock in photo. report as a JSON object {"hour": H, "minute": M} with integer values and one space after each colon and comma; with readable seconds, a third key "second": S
{"hour": 7, "minute": 54}
